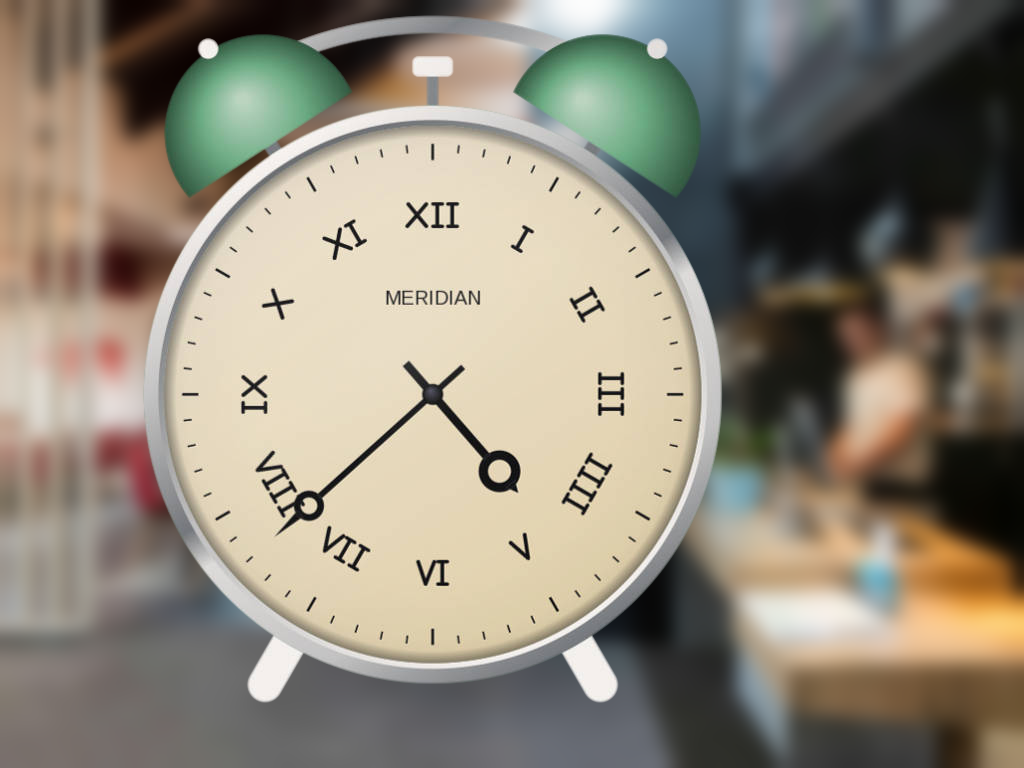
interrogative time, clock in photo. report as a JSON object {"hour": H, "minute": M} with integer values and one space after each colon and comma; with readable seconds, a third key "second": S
{"hour": 4, "minute": 38}
